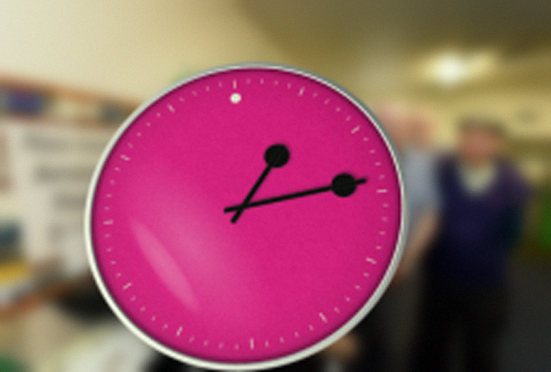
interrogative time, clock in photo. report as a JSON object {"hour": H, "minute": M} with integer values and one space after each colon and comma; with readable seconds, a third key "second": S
{"hour": 1, "minute": 14}
